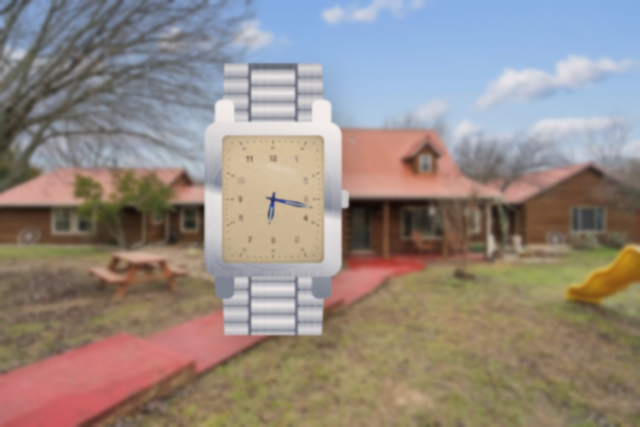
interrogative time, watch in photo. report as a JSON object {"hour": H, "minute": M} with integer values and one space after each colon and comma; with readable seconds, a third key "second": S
{"hour": 6, "minute": 17}
